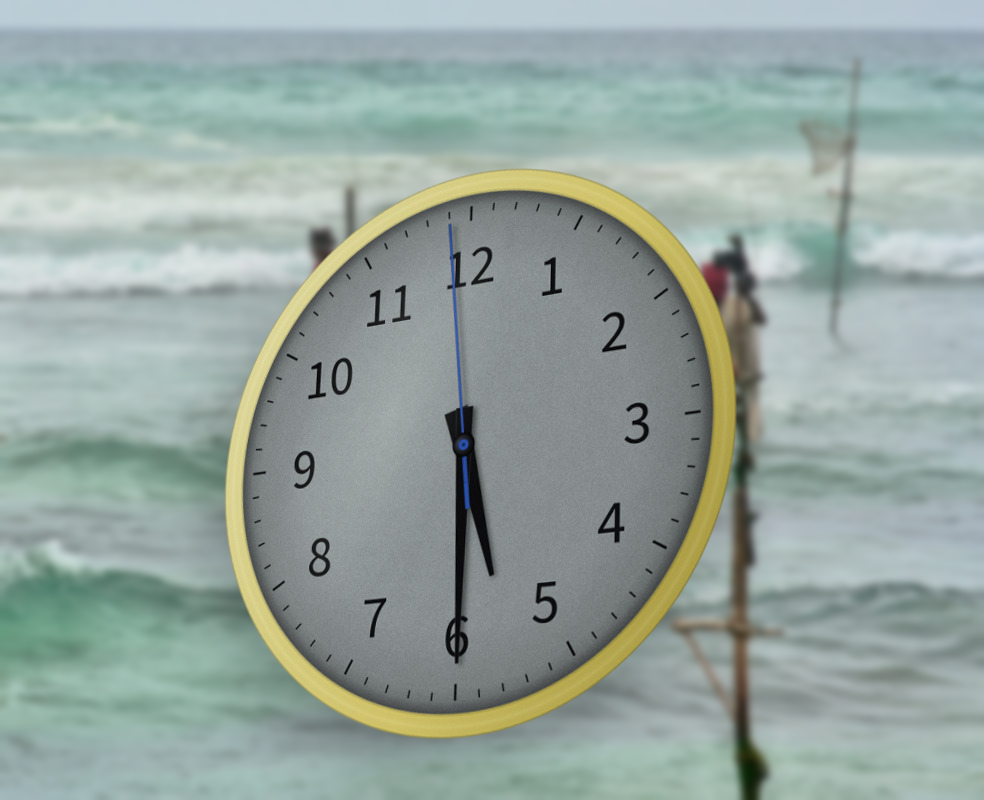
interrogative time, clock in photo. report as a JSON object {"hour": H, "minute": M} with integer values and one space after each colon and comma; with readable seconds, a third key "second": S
{"hour": 5, "minute": 29, "second": 59}
